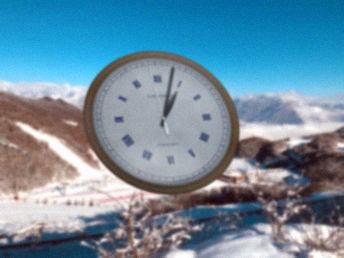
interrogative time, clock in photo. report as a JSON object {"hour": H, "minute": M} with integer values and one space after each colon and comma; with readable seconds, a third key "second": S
{"hour": 1, "minute": 2, "second": 59}
